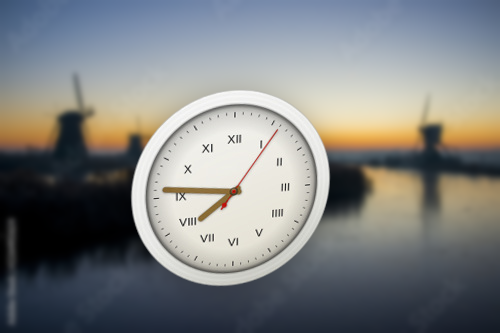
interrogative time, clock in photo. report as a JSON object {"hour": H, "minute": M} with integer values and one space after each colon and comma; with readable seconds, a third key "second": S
{"hour": 7, "minute": 46, "second": 6}
